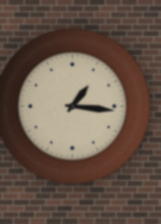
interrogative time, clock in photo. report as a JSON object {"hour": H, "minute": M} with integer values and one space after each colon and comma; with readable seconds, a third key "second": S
{"hour": 1, "minute": 16}
